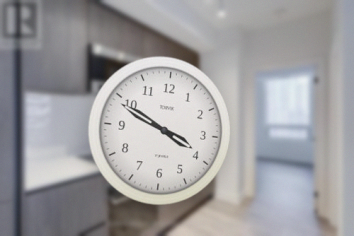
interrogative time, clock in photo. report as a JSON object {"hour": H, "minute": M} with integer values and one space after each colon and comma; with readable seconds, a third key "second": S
{"hour": 3, "minute": 49}
